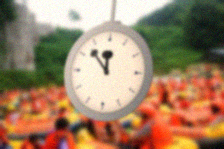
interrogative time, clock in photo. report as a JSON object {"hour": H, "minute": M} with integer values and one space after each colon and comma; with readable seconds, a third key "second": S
{"hour": 11, "minute": 53}
